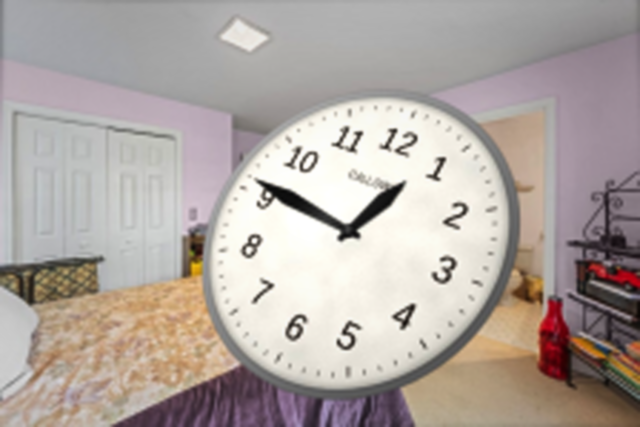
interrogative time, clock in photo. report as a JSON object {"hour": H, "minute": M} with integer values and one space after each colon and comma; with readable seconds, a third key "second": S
{"hour": 12, "minute": 46}
